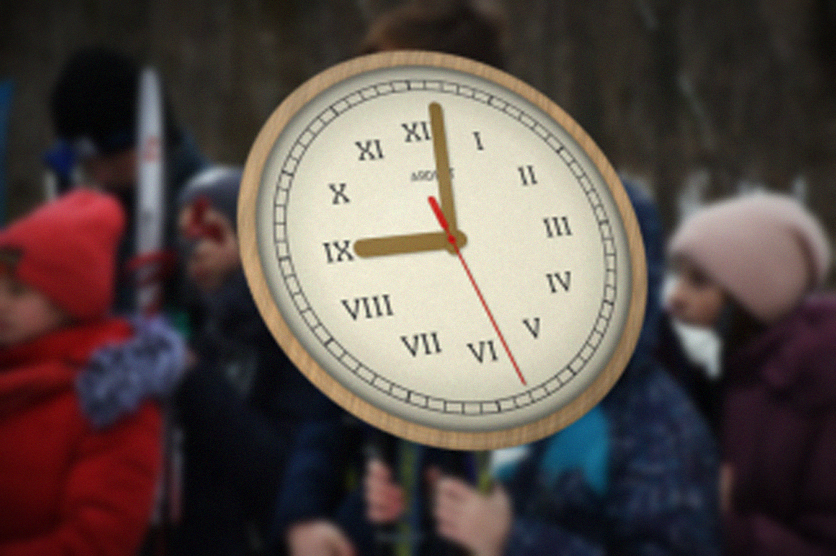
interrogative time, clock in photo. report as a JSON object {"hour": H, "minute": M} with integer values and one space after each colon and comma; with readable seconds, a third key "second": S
{"hour": 9, "minute": 1, "second": 28}
